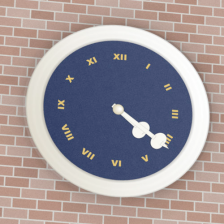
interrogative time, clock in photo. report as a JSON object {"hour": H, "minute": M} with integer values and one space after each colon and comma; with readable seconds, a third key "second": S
{"hour": 4, "minute": 21}
